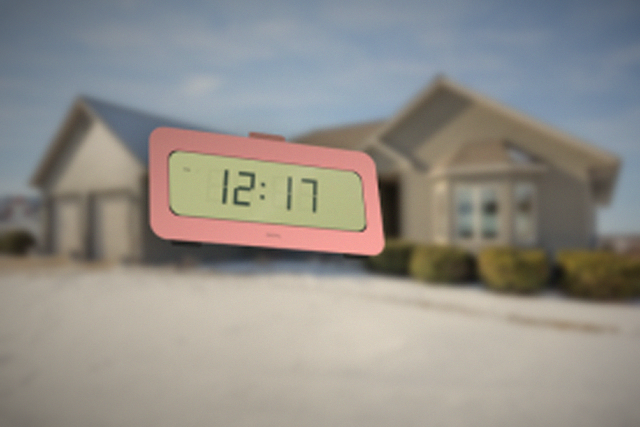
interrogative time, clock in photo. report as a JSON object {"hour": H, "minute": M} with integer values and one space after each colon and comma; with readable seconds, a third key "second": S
{"hour": 12, "minute": 17}
